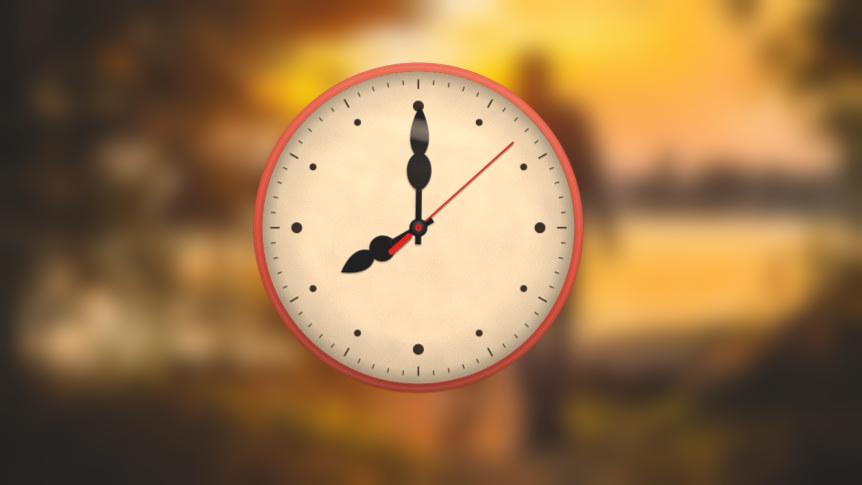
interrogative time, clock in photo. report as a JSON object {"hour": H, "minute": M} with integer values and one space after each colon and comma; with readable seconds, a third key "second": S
{"hour": 8, "minute": 0, "second": 8}
